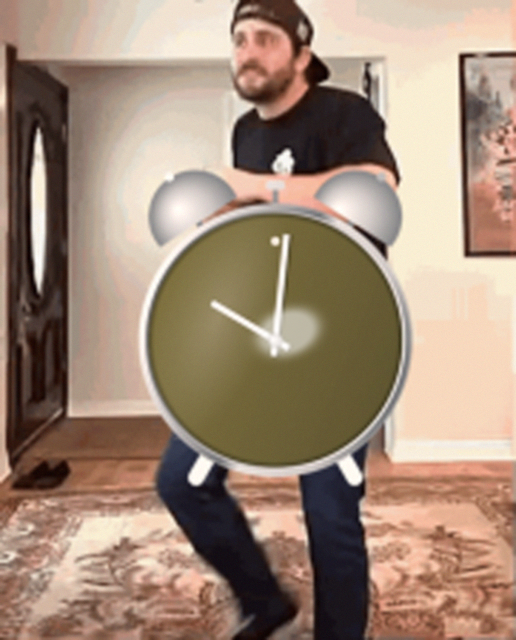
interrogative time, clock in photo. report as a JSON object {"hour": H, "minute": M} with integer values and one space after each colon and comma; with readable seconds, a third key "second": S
{"hour": 10, "minute": 1}
